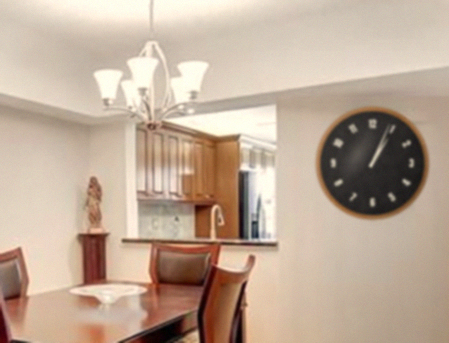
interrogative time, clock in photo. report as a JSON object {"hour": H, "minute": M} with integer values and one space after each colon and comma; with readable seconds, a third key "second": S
{"hour": 1, "minute": 4}
